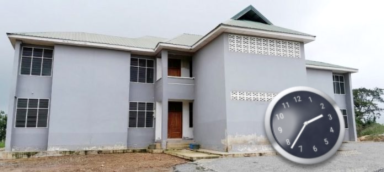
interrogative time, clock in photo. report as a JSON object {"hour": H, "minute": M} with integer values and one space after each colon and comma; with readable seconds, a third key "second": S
{"hour": 2, "minute": 38}
